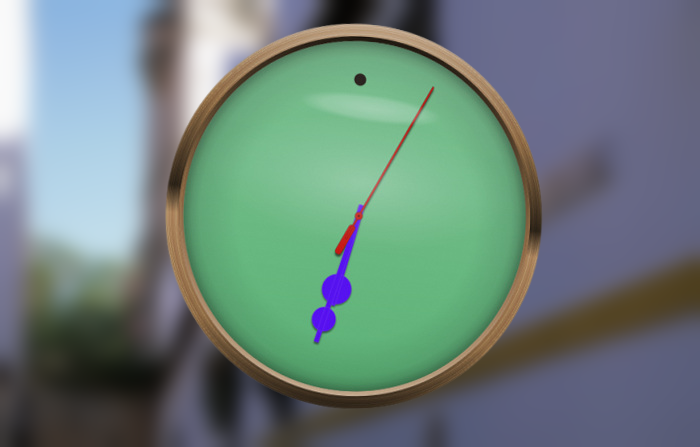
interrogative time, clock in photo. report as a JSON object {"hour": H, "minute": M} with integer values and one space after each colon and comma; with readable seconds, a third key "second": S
{"hour": 6, "minute": 33, "second": 5}
